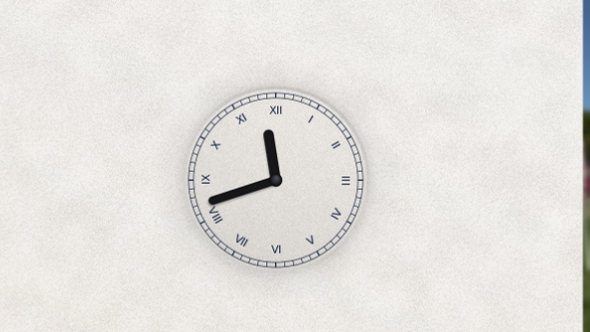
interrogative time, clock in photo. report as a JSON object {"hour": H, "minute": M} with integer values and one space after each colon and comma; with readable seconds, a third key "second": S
{"hour": 11, "minute": 42}
